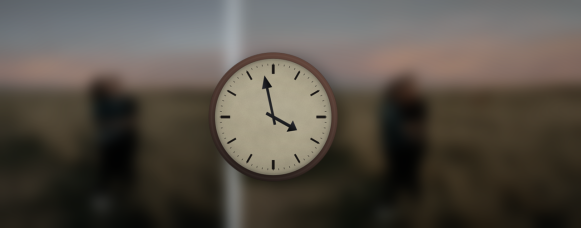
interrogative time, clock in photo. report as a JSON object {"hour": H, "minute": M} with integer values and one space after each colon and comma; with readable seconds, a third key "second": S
{"hour": 3, "minute": 58}
